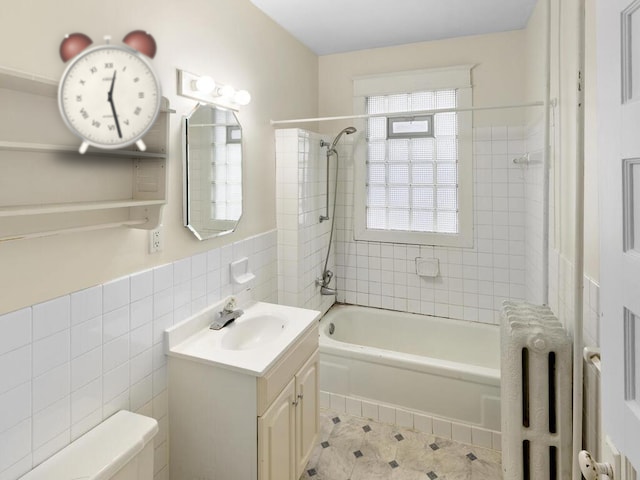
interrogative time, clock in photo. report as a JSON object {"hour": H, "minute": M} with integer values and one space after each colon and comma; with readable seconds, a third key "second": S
{"hour": 12, "minute": 28}
